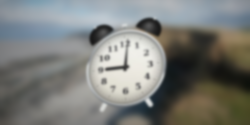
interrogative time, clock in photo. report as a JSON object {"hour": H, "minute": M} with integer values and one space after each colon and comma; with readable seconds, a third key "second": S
{"hour": 9, "minute": 1}
